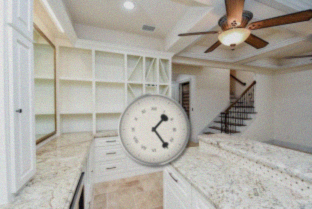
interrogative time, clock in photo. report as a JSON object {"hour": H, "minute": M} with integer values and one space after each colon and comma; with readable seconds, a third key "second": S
{"hour": 1, "minute": 24}
